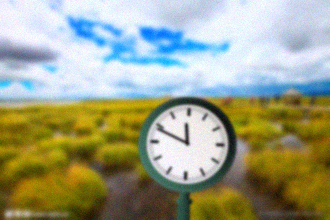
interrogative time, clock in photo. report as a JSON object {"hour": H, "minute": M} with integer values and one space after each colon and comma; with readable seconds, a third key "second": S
{"hour": 11, "minute": 49}
